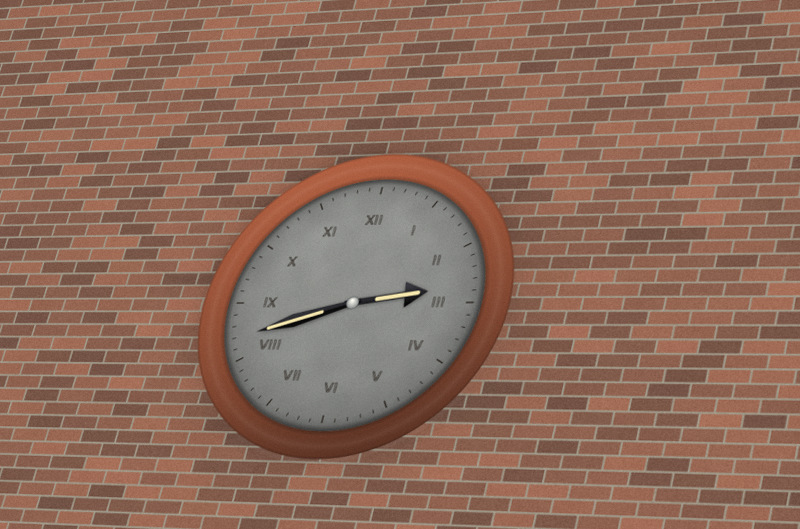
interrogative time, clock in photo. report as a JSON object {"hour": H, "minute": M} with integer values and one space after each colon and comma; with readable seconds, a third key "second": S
{"hour": 2, "minute": 42}
